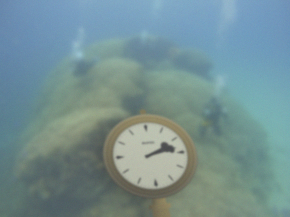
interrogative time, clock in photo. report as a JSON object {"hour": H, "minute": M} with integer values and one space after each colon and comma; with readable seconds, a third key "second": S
{"hour": 2, "minute": 13}
